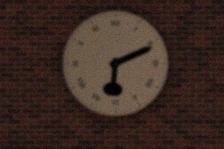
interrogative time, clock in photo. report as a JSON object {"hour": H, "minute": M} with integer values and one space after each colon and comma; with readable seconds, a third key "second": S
{"hour": 6, "minute": 11}
